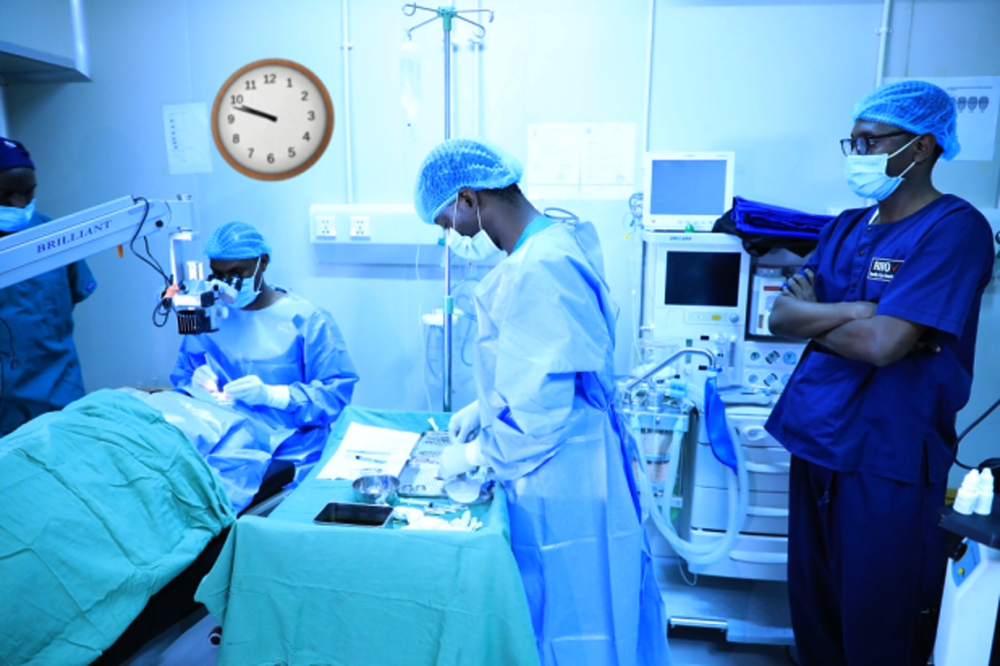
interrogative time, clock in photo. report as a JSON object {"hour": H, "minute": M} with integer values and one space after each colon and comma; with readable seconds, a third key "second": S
{"hour": 9, "minute": 48}
